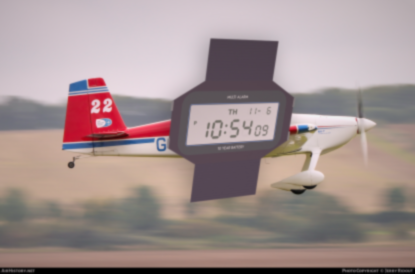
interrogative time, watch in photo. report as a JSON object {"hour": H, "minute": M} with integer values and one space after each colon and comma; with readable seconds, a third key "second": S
{"hour": 10, "minute": 54, "second": 9}
